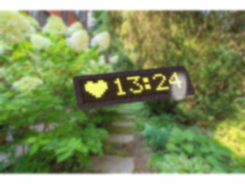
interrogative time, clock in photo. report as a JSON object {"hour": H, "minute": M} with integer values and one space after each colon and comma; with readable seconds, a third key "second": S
{"hour": 13, "minute": 24}
